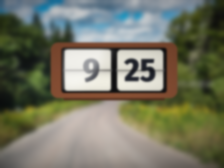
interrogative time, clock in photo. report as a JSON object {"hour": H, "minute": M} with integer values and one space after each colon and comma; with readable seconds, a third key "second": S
{"hour": 9, "minute": 25}
